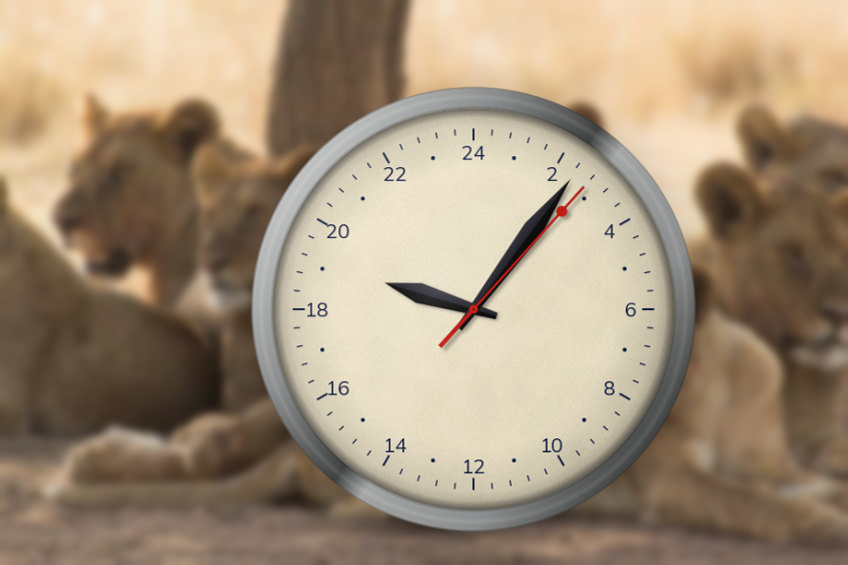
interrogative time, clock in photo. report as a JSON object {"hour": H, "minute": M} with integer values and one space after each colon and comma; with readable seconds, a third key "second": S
{"hour": 19, "minute": 6, "second": 7}
